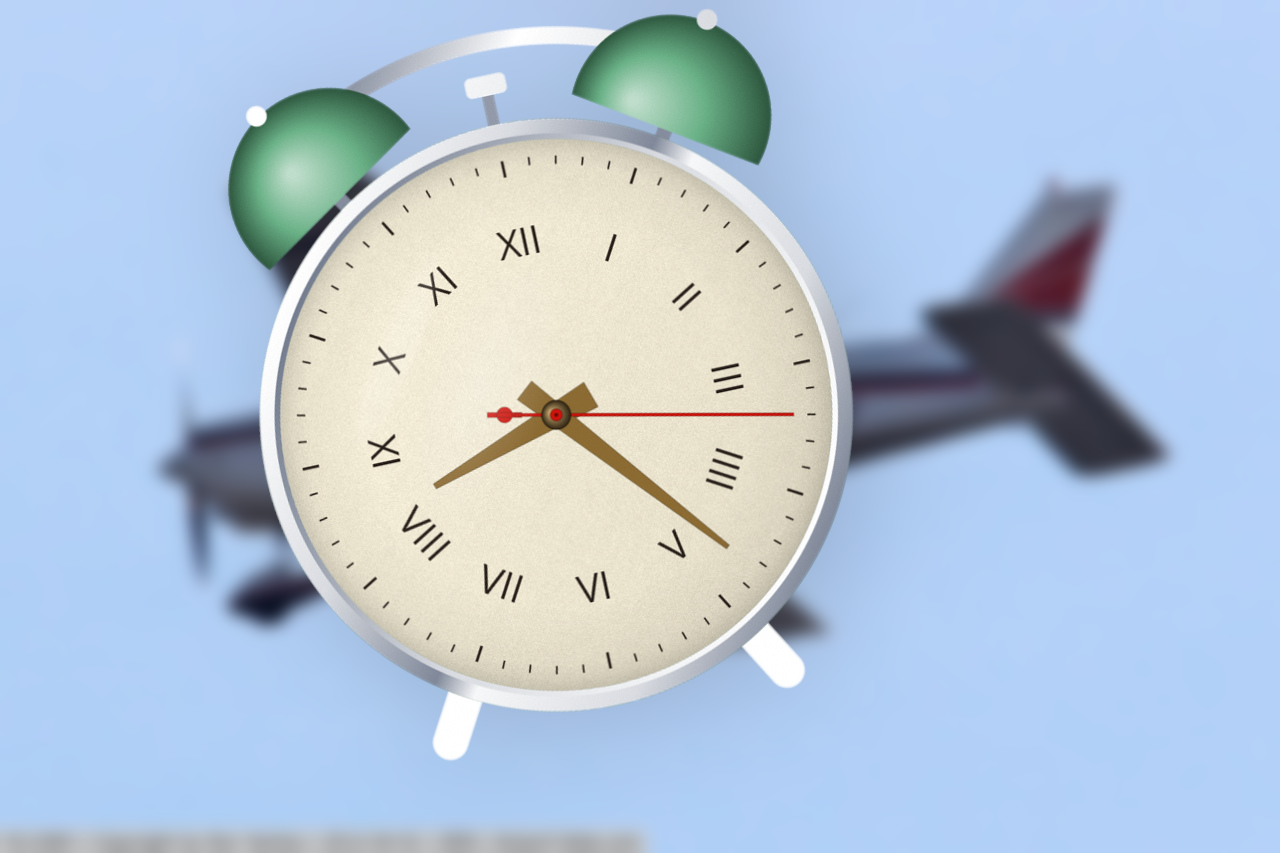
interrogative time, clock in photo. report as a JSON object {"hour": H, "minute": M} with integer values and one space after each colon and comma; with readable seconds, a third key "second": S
{"hour": 8, "minute": 23, "second": 17}
